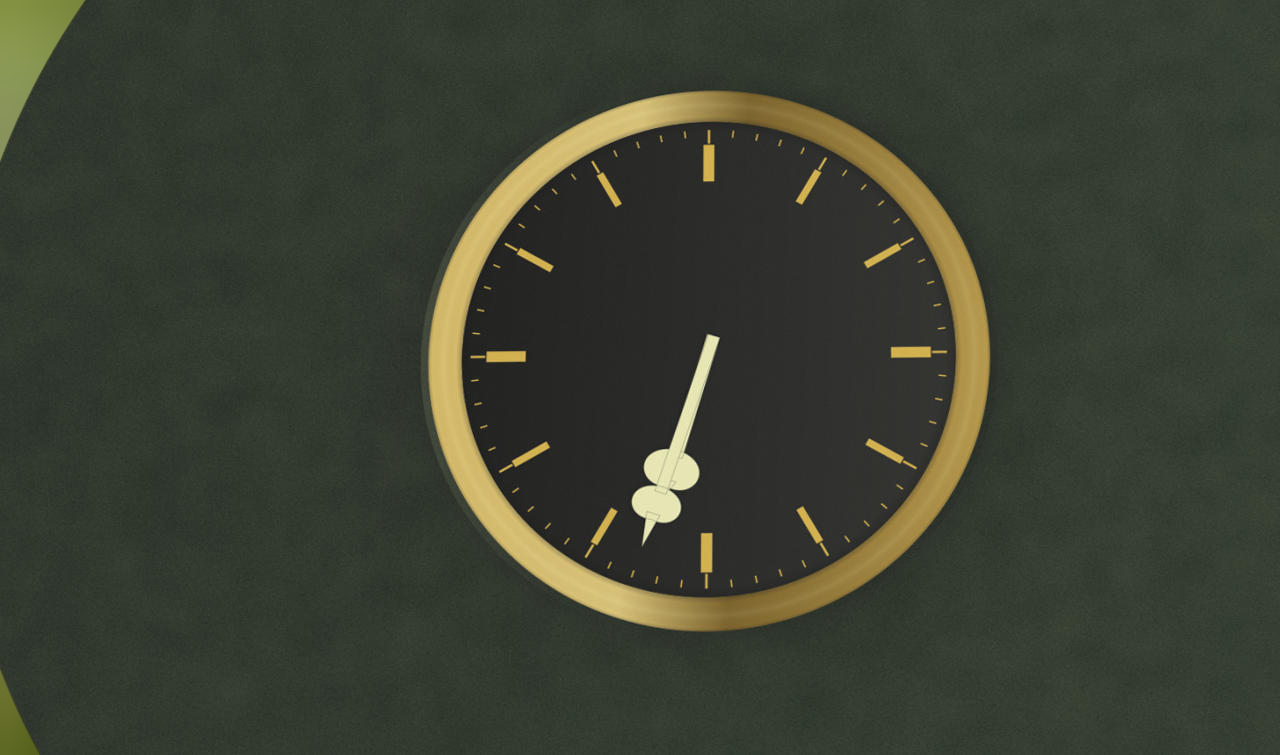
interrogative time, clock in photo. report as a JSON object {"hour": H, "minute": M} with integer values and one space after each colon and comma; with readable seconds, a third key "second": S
{"hour": 6, "minute": 33}
